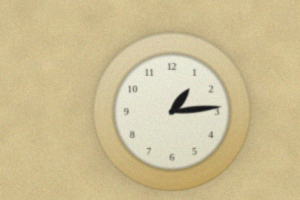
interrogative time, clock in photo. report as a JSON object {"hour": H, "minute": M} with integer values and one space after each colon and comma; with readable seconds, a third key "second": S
{"hour": 1, "minute": 14}
